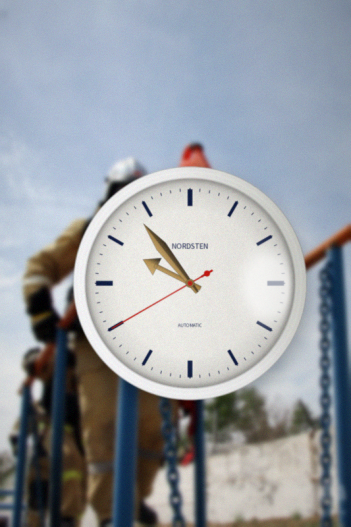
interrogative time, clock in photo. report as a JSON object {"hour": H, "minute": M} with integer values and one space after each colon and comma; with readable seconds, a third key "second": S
{"hour": 9, "minute": 53, "second": 40}
